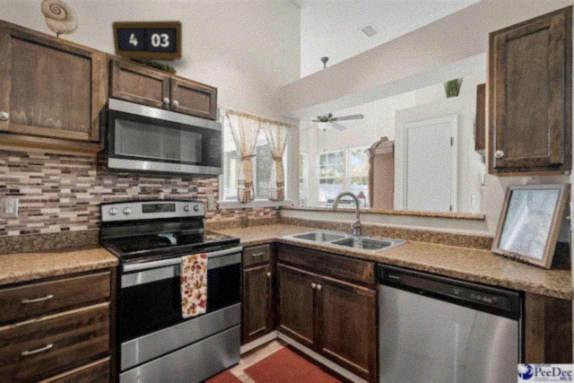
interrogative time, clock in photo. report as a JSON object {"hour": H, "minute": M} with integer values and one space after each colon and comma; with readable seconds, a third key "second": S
{"hour": 4, "minute": 3}
